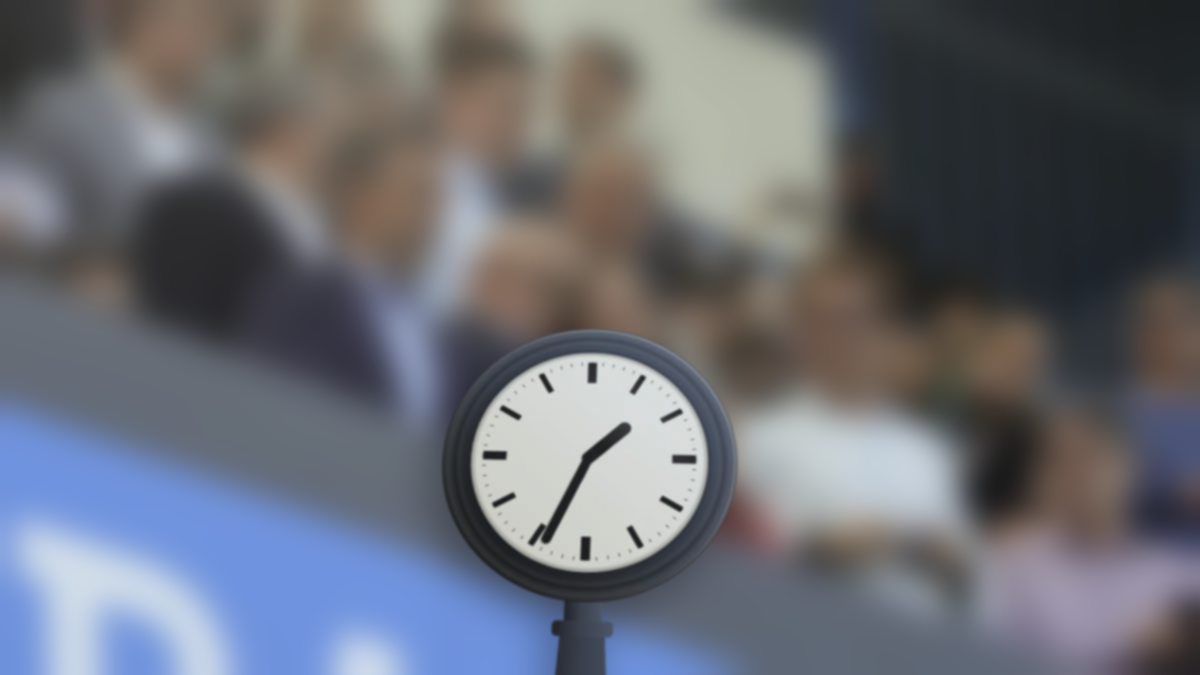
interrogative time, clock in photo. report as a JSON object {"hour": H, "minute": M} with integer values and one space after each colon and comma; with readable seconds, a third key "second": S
{"hour": 1, "minute": 34}
